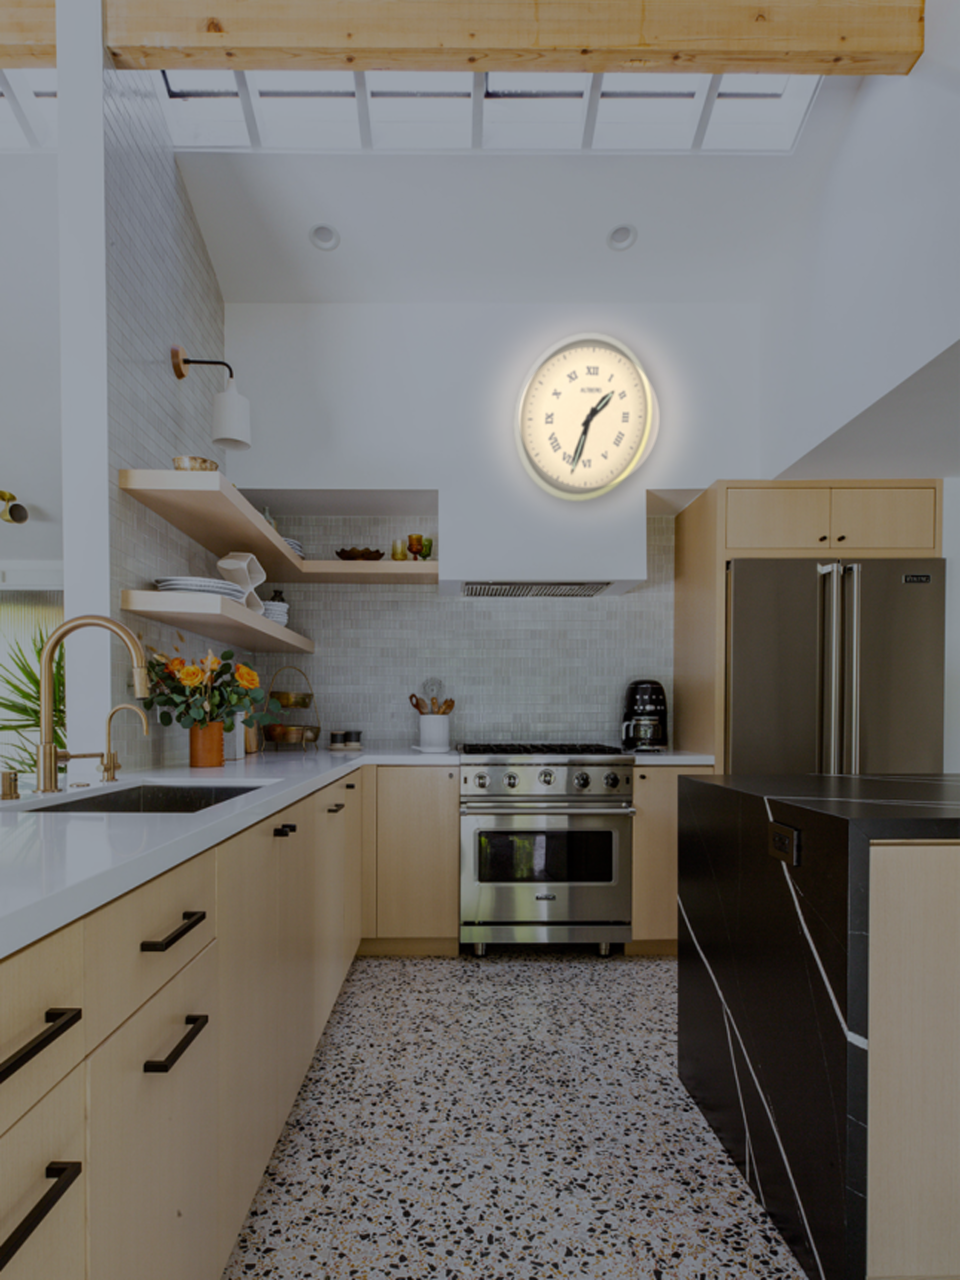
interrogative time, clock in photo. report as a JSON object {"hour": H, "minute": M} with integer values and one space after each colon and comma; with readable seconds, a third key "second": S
{"hour": 1, "minute": 33}
